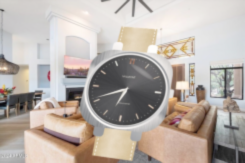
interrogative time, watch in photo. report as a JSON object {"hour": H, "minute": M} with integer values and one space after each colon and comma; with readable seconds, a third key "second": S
{"hour": 6, "minute": 41}
